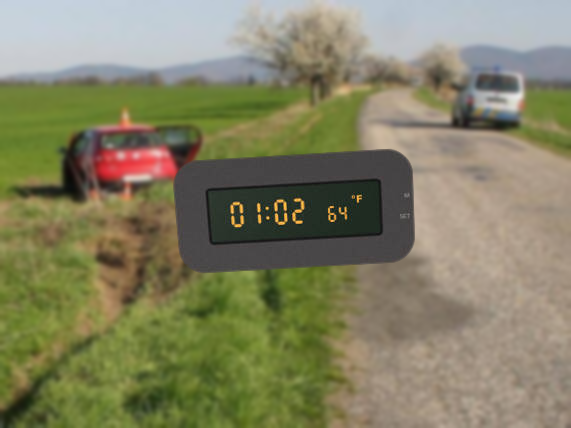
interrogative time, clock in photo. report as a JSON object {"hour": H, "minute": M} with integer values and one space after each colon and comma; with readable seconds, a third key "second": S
{"hour": 1, "minute": 2}
